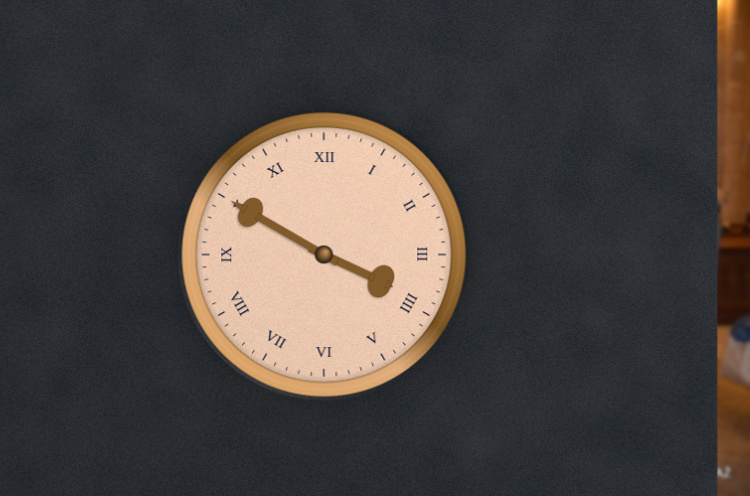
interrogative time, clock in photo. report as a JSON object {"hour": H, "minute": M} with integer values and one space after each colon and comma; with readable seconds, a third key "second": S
{"hour": 3, "minute": 50}
